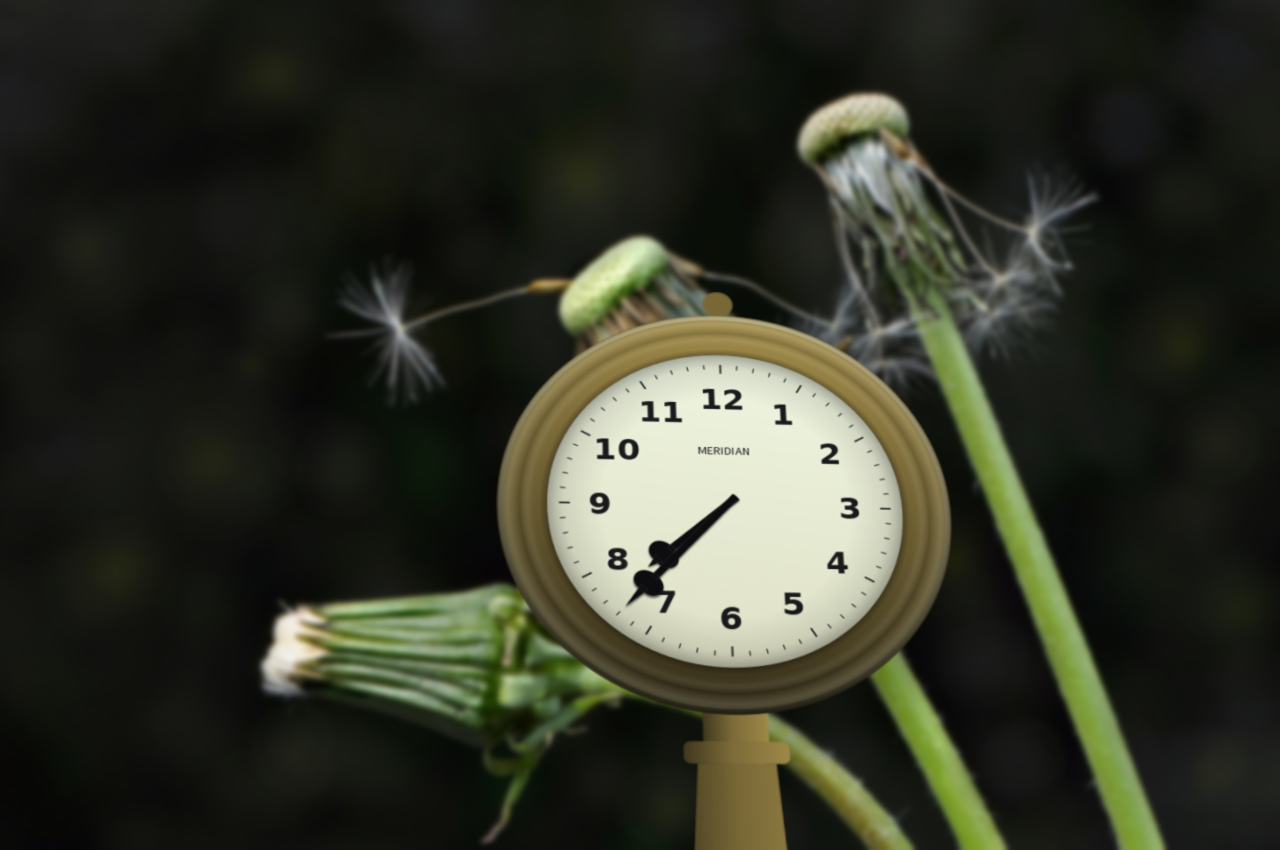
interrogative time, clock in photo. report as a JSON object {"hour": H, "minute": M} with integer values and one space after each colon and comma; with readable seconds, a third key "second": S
{"hour": 7, "minute": 37}
